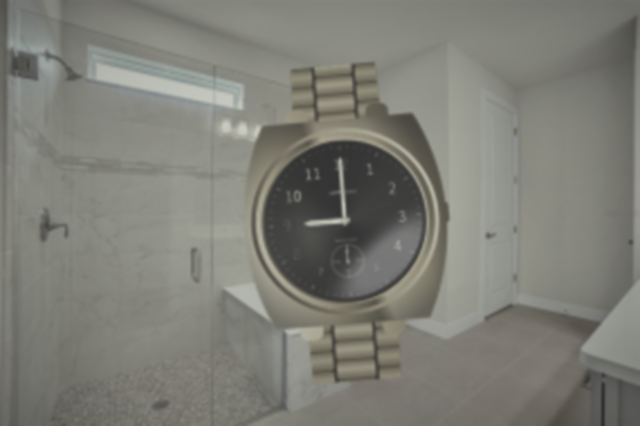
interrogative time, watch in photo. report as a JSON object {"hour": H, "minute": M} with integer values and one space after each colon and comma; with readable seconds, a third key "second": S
{"hour": 9, "minute": 0}
